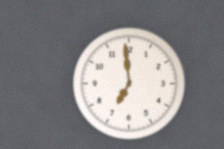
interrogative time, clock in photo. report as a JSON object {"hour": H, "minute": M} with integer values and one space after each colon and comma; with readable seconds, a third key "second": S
{"hour": 6, "minute": 59}
